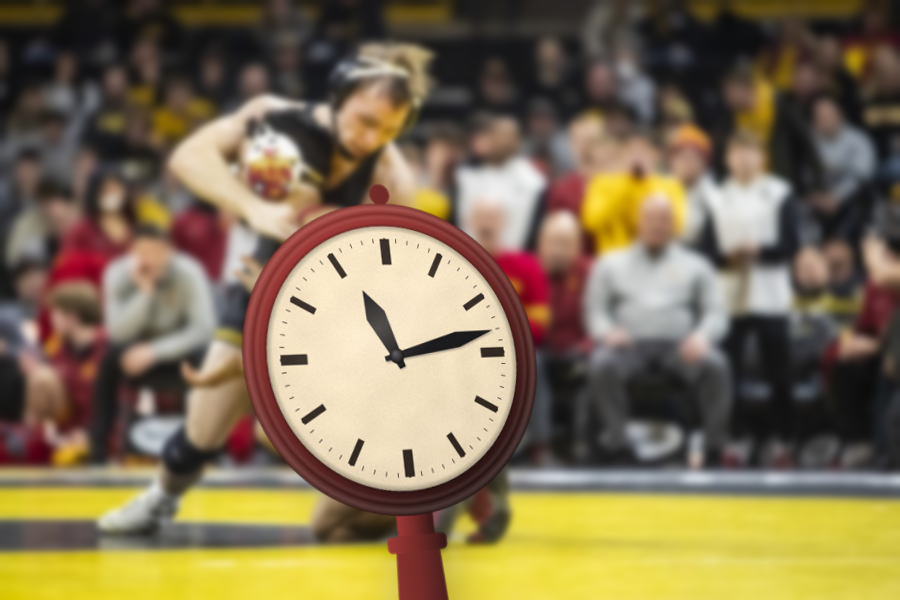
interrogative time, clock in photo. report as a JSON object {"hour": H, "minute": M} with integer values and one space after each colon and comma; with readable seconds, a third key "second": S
{"hour": 11, "minute": 13}
